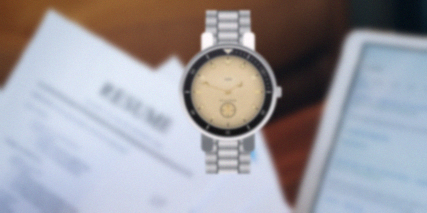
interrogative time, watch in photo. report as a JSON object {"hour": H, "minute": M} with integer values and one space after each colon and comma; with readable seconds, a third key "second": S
{"hour": 1, "minute": 48}
